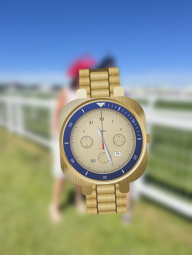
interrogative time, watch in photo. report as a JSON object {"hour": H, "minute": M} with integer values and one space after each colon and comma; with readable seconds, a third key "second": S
{"hour": 11, "minute": 27}
